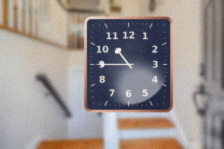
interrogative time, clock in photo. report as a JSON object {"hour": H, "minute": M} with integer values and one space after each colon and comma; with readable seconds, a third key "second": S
{"hour": 10, "minute": 45}
